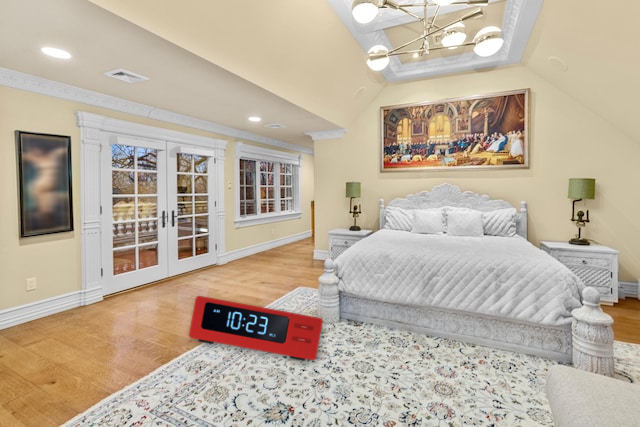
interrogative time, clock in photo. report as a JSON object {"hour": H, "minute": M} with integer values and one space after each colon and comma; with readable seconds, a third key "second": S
{"hour": 10, "minute": 23}
